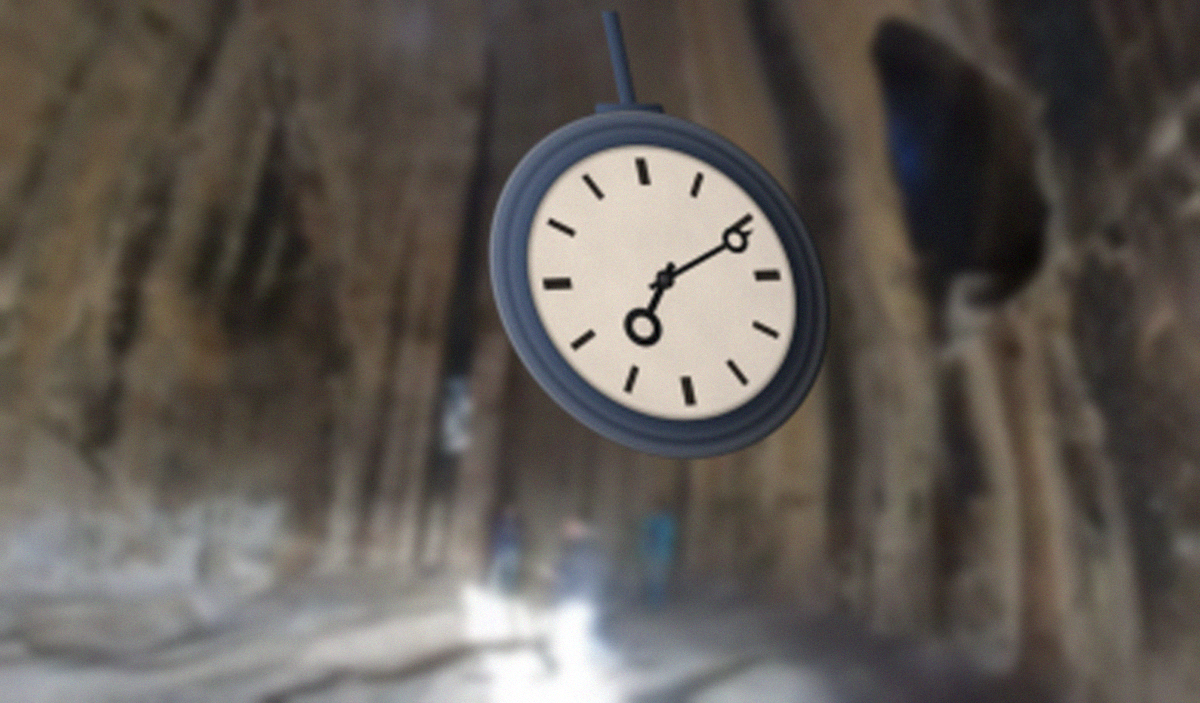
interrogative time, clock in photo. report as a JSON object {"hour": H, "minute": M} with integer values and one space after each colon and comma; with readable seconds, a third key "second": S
{"hour": 7, "minute": 11}
